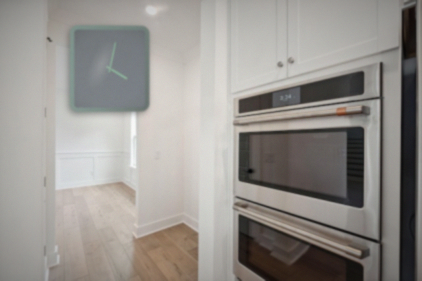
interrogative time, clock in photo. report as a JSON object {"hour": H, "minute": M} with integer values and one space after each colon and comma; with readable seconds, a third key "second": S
{"hour": 4, "minute": 2}
